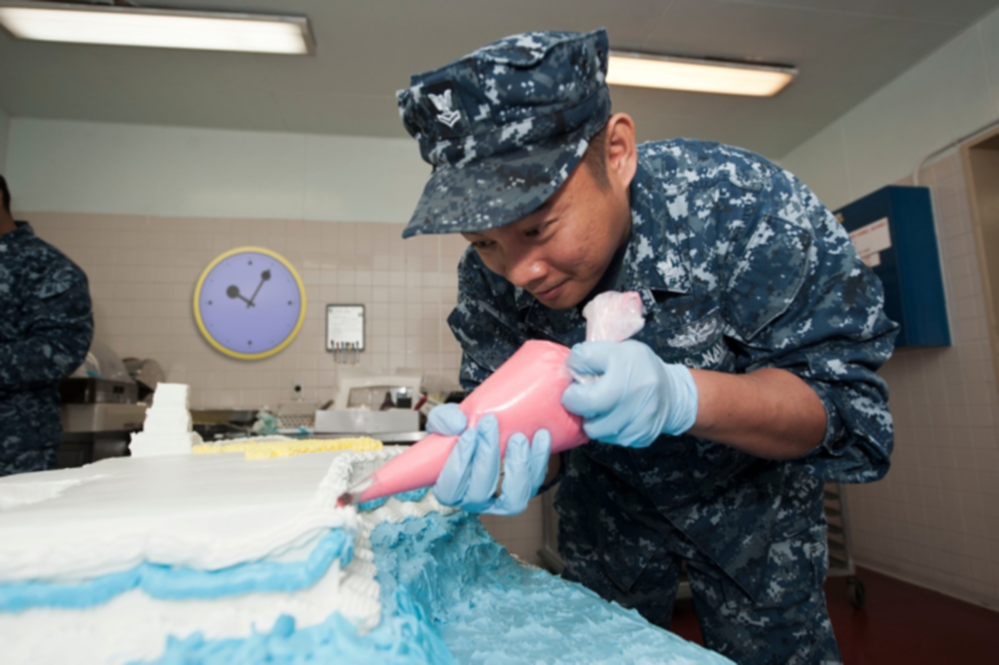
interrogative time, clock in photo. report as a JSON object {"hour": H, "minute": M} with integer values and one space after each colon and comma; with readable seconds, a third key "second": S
{"hour": 10, "minute": 5}
